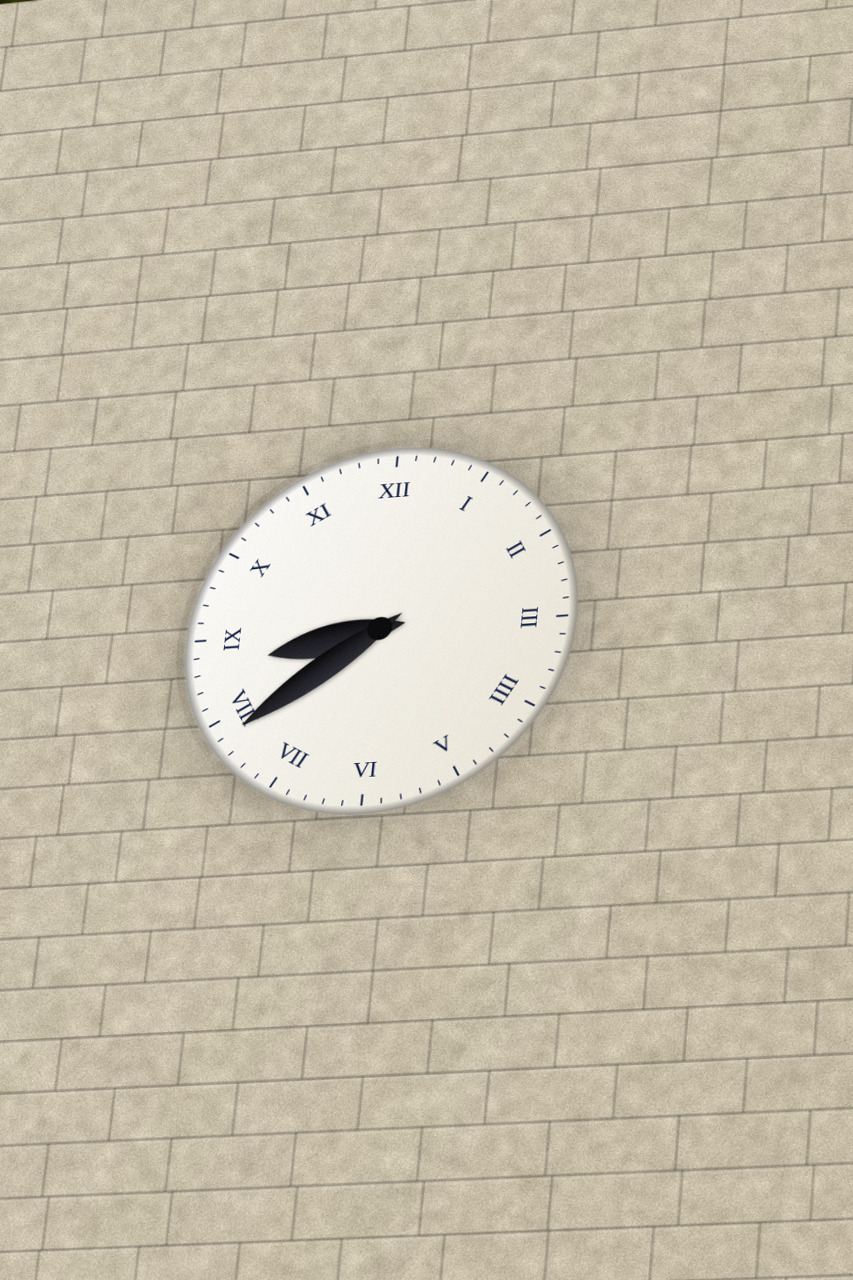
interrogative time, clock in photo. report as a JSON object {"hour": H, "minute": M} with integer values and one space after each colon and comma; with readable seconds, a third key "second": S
{"hour": 8, "minute": 39}
